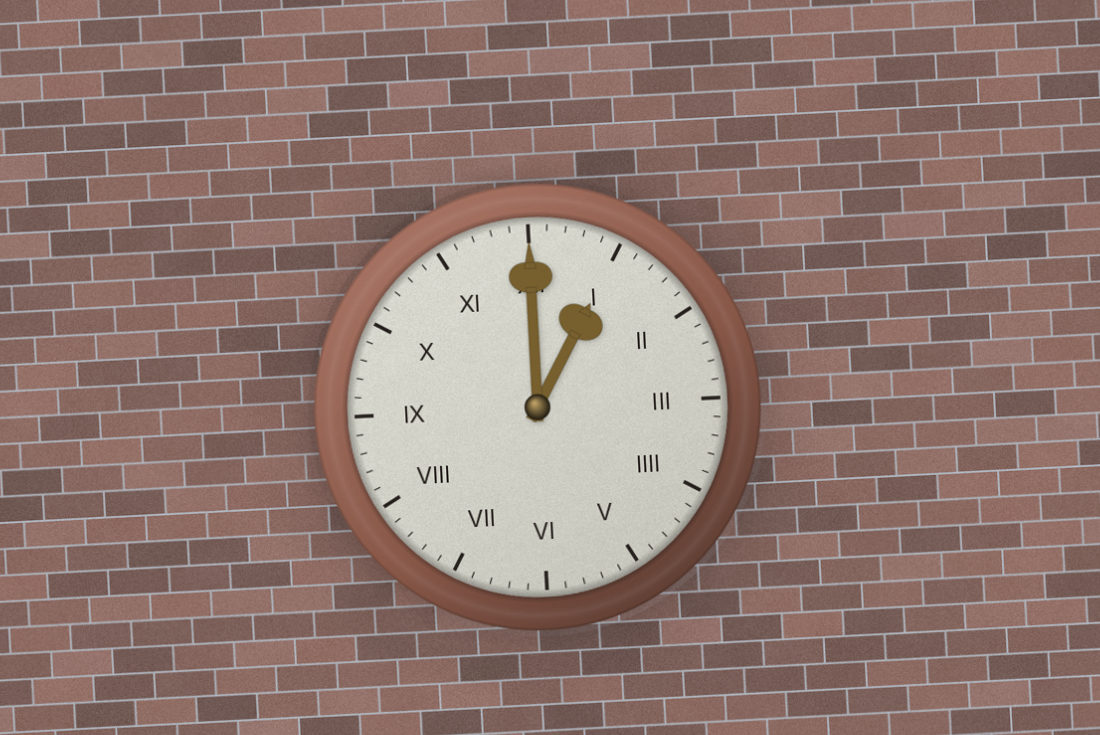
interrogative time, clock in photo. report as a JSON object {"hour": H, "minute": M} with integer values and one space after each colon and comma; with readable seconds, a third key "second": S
{"hour": 1, "minute": 0}
